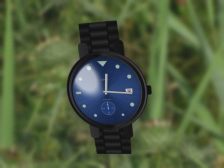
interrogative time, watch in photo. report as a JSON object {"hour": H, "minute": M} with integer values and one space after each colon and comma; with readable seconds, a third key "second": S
{"hour": 12, "minute": 16}
